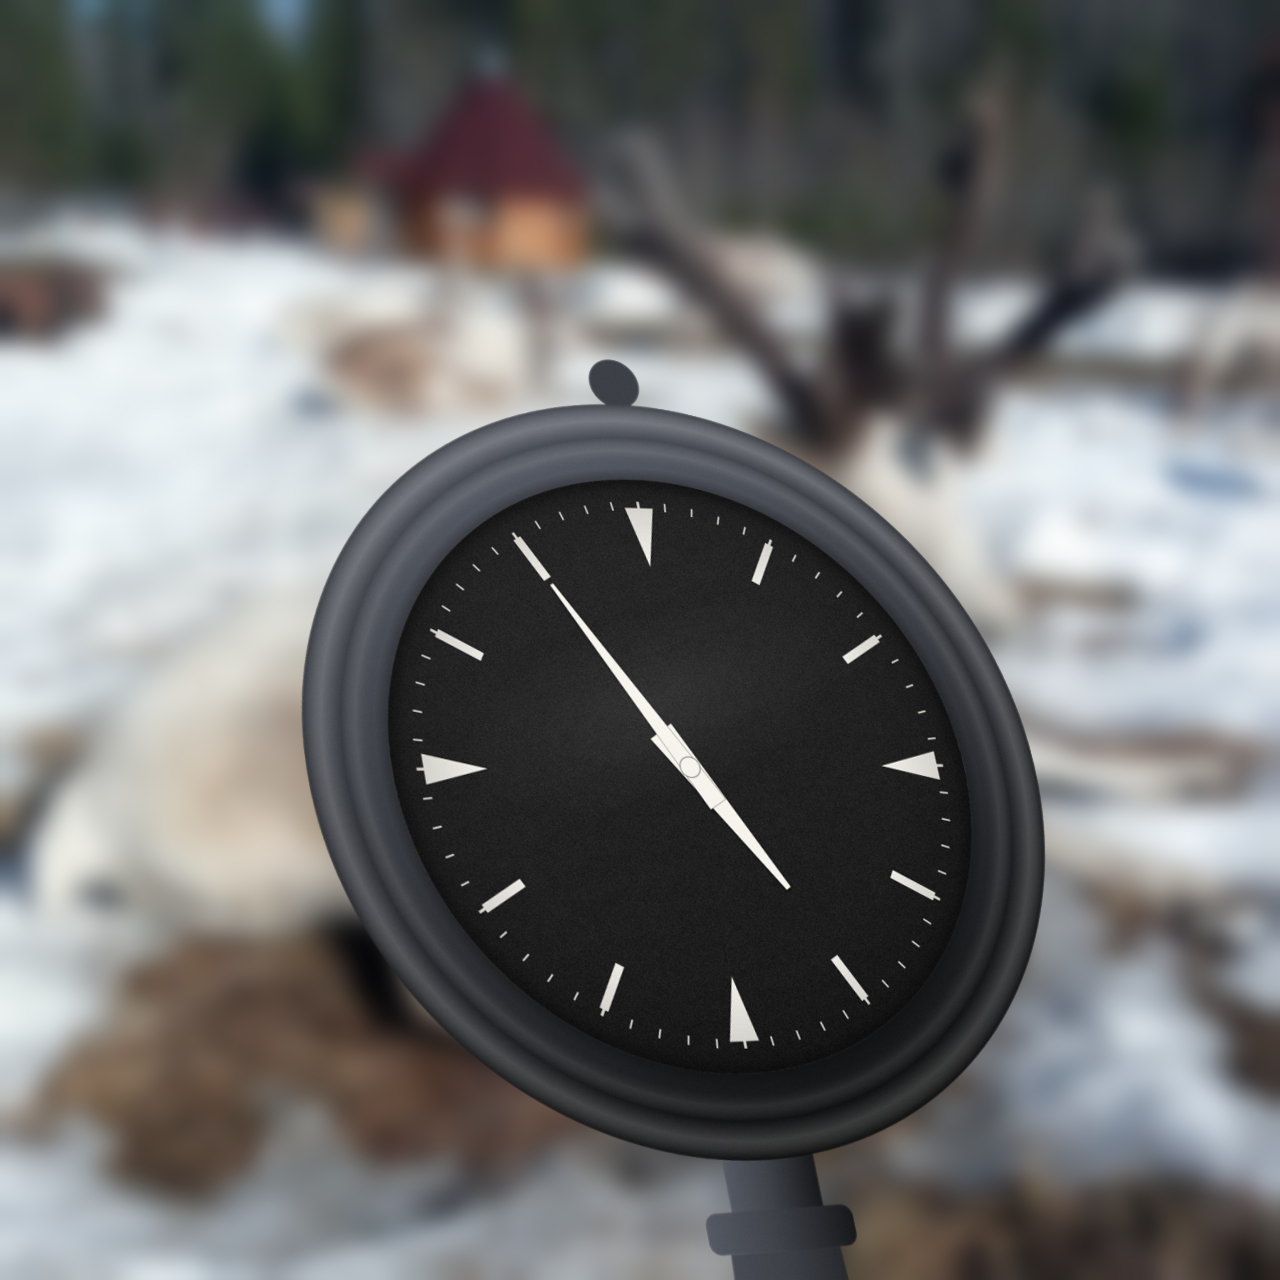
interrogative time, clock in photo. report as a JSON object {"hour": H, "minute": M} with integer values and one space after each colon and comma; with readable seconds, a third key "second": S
{"hour": 4, "minute": 55}
